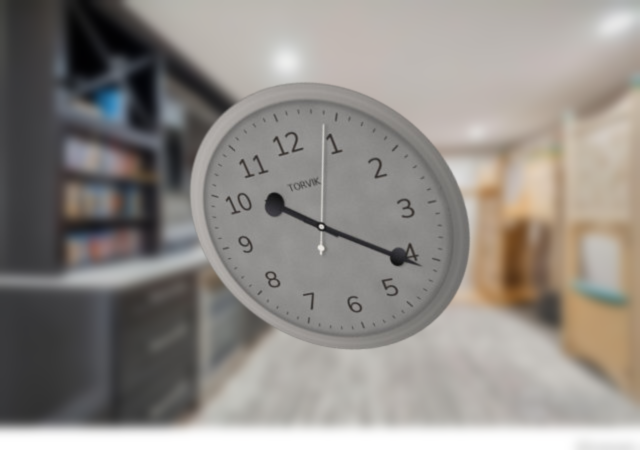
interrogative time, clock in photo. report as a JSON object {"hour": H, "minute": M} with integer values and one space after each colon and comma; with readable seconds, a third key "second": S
{"hour": 10, "minute": 21, "second": 4}
